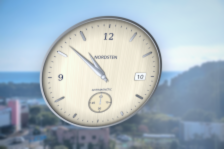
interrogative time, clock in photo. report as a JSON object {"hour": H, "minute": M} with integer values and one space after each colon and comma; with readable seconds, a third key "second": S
{"hour": 10, "minute": 52}
